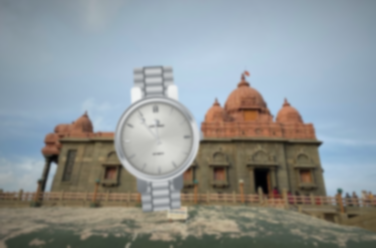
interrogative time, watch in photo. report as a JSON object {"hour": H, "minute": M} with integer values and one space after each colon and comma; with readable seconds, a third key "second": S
{"hour": 11, "minute": 54}
